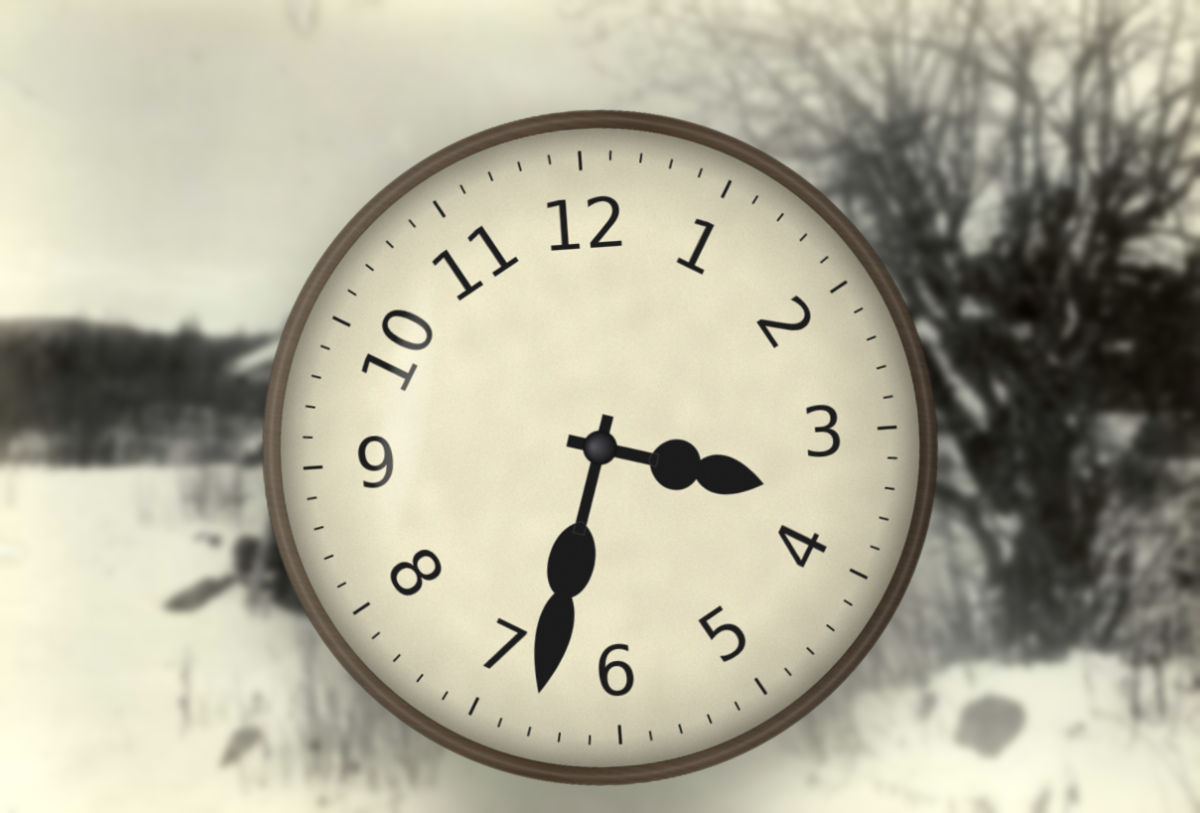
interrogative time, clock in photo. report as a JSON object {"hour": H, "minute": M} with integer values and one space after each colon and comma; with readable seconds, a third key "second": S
{"hour": 3, "minute": 33}
